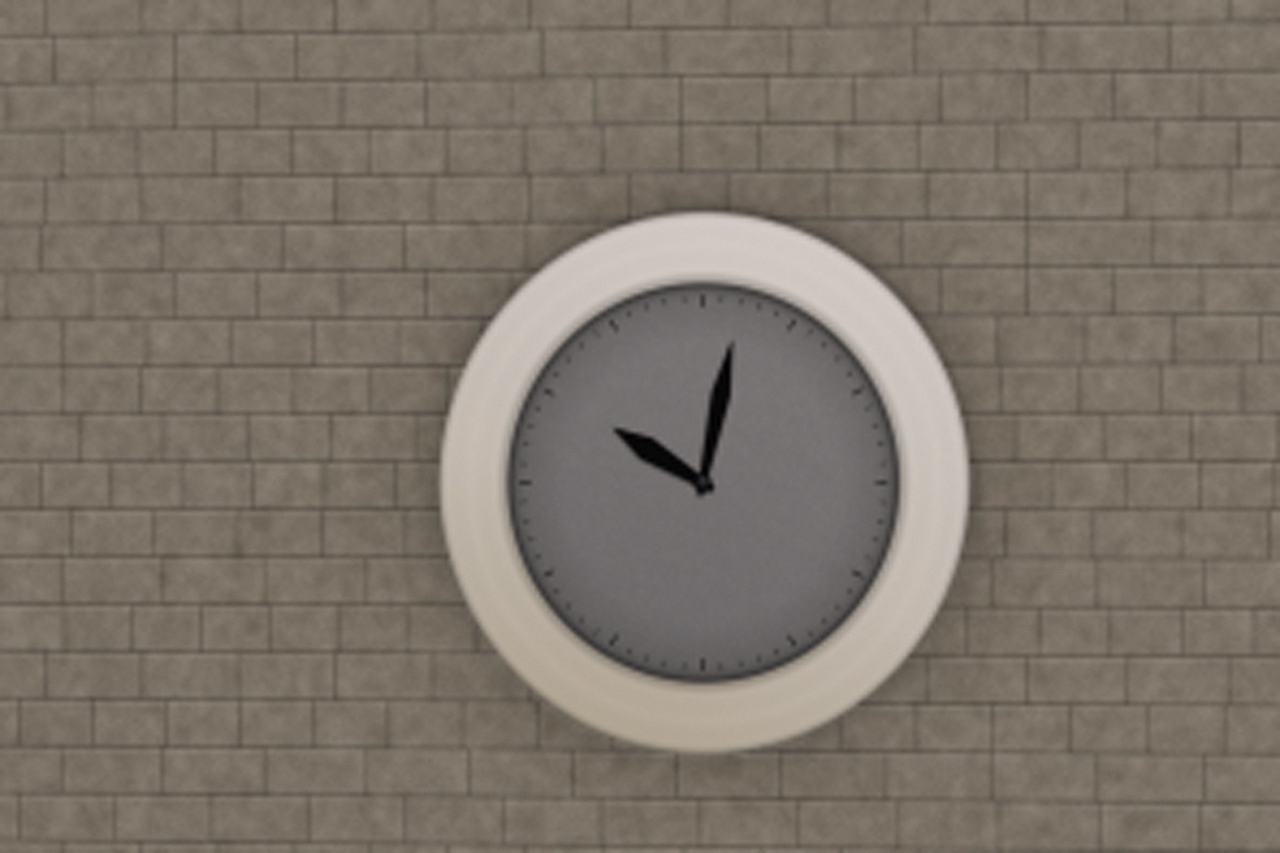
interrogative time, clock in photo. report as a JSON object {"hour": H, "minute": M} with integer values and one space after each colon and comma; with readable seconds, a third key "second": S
{"hour": 10, "minute": 2}
